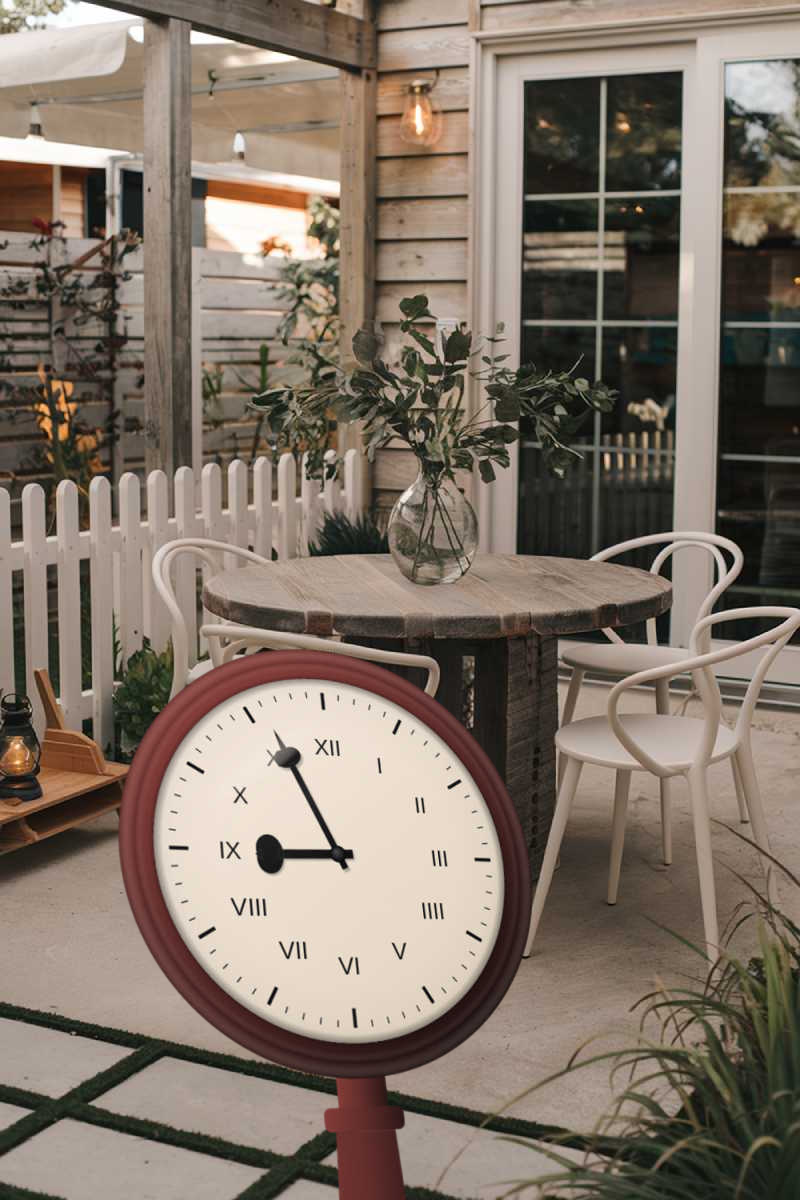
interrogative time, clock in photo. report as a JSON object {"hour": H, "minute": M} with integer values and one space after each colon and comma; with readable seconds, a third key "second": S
{"hour": 8, "minute": 56}
